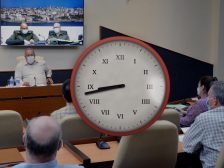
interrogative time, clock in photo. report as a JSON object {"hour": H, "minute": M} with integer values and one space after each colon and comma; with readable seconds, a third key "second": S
{"hour": 8, "minute": 43}
